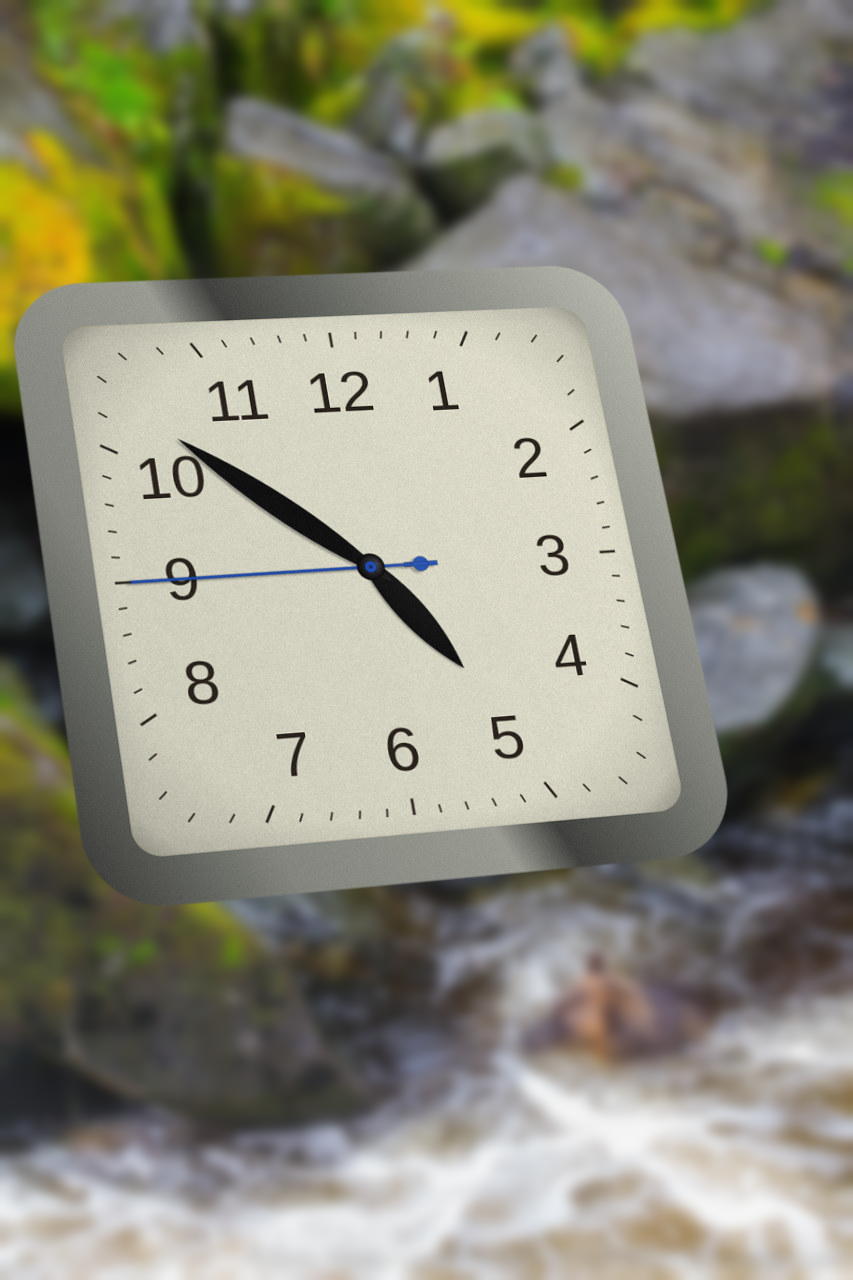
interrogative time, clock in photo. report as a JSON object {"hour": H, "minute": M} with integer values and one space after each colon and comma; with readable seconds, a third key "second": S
{"hour": 4, "minute": 51, "second": 45}
